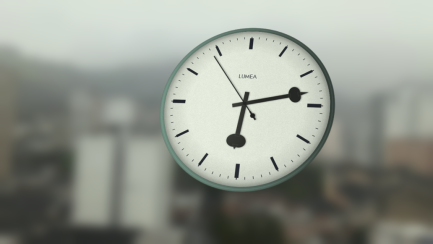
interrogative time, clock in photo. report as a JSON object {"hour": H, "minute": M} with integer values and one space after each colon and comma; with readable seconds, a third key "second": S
{"hour": 6, "minute": 12, "second": 54}
